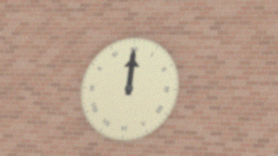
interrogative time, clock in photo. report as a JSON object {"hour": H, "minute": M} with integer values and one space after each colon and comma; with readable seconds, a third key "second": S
{"hour": 12, "minute": 0}
